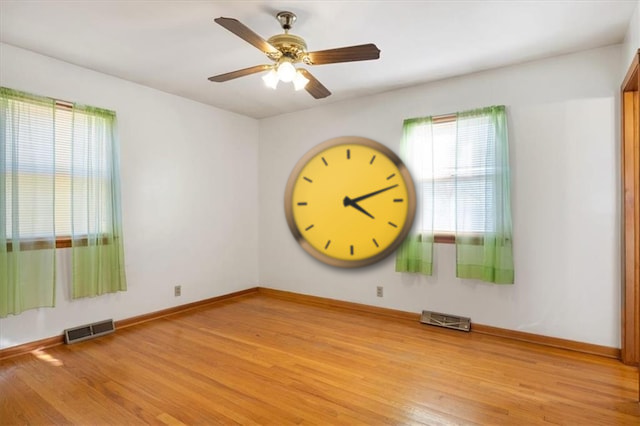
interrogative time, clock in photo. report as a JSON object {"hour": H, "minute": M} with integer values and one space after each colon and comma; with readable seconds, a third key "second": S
{"hour": 4, "minute": 12}
